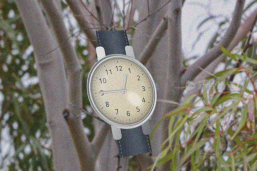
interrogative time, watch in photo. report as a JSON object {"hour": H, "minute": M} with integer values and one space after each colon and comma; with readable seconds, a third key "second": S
{"hour": 12, "minute": 45}
